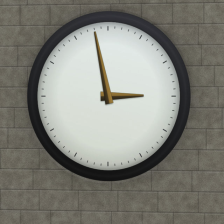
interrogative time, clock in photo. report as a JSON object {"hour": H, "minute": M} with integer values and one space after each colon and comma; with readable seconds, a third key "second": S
{"hour": 2, "minute": 58}
